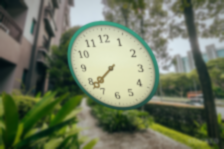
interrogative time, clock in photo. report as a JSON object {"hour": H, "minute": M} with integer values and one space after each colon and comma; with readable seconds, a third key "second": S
{"hour": 7, "minute": 38}
